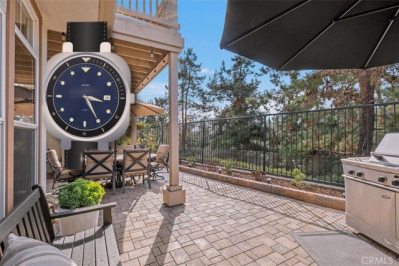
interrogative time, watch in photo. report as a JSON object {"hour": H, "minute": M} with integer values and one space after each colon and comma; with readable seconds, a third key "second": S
{"hour": 3, "minute": 25}
